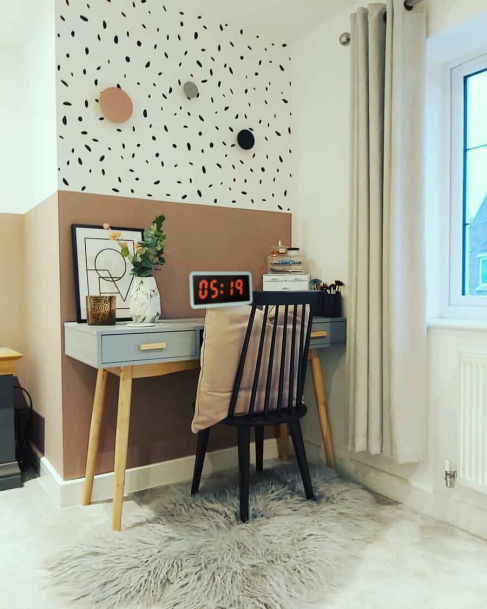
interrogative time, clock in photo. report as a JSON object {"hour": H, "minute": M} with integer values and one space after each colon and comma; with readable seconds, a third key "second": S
{"hour": 5, "minute": 19}
